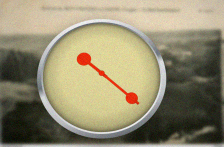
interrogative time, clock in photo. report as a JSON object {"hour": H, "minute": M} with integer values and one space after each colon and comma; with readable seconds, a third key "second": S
{"hour": 10, "minute": 22}
